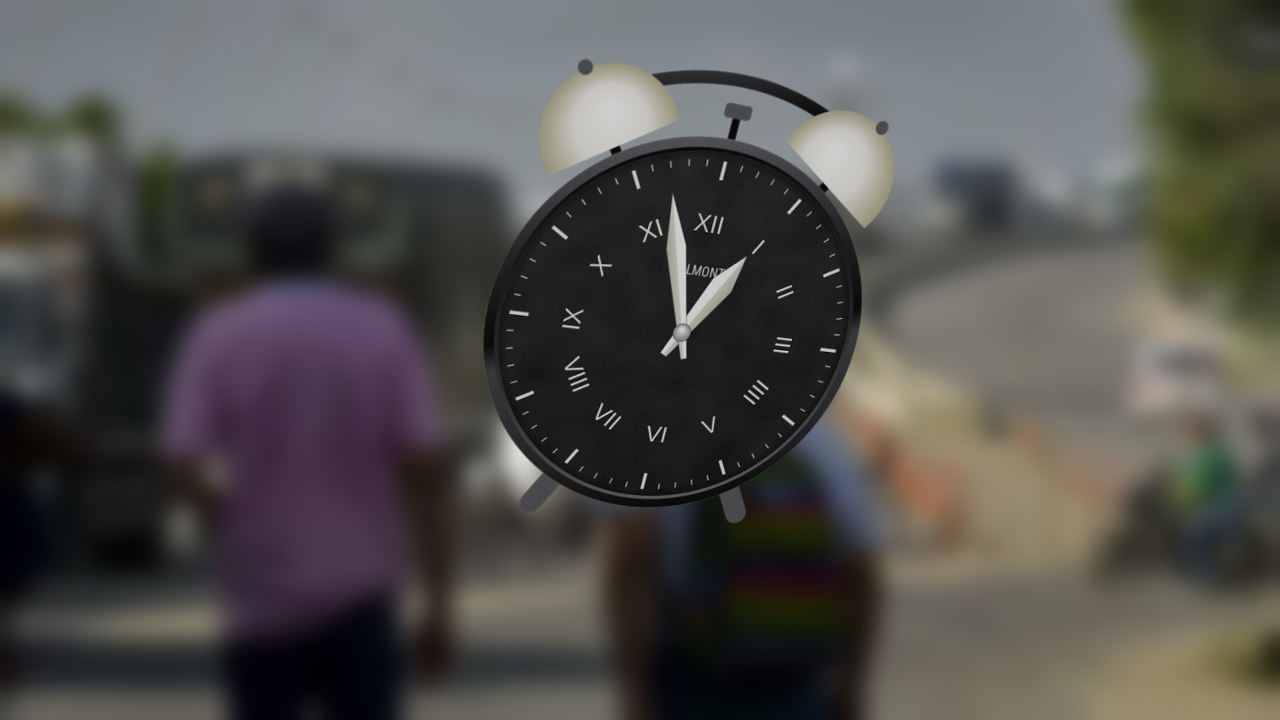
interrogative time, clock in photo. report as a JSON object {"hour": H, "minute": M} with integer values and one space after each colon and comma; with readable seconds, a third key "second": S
{"hour": 12, "minute": 57}
